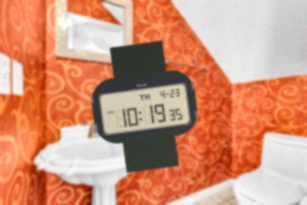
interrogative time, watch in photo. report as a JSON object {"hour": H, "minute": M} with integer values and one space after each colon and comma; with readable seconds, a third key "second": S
{"hour": 10, "minute": 19, "second": 35}
